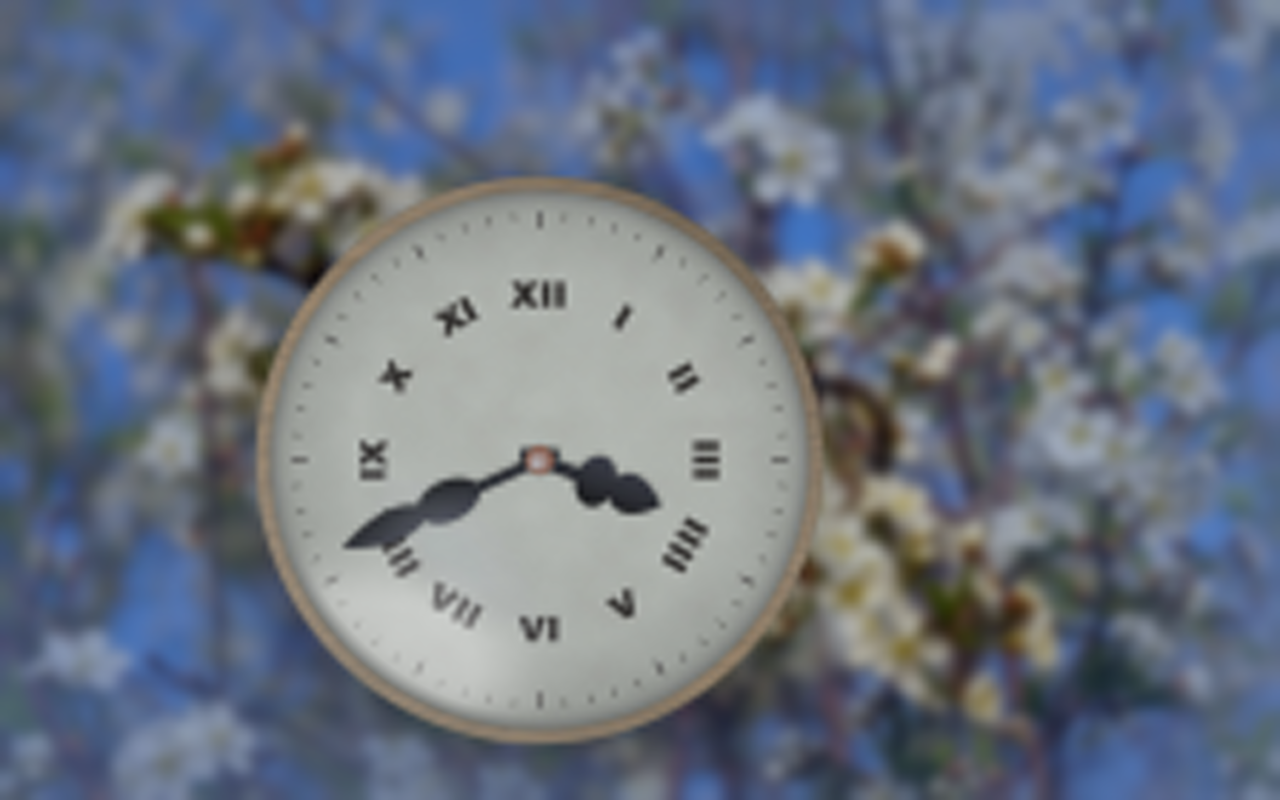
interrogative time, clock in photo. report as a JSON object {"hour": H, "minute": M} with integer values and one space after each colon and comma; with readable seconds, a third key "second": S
{"hour": 3, "minute": 41}
